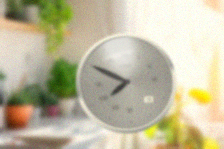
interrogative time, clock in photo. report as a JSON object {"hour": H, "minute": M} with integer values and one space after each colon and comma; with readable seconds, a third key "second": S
{"hour": 7, "minute": 50}
